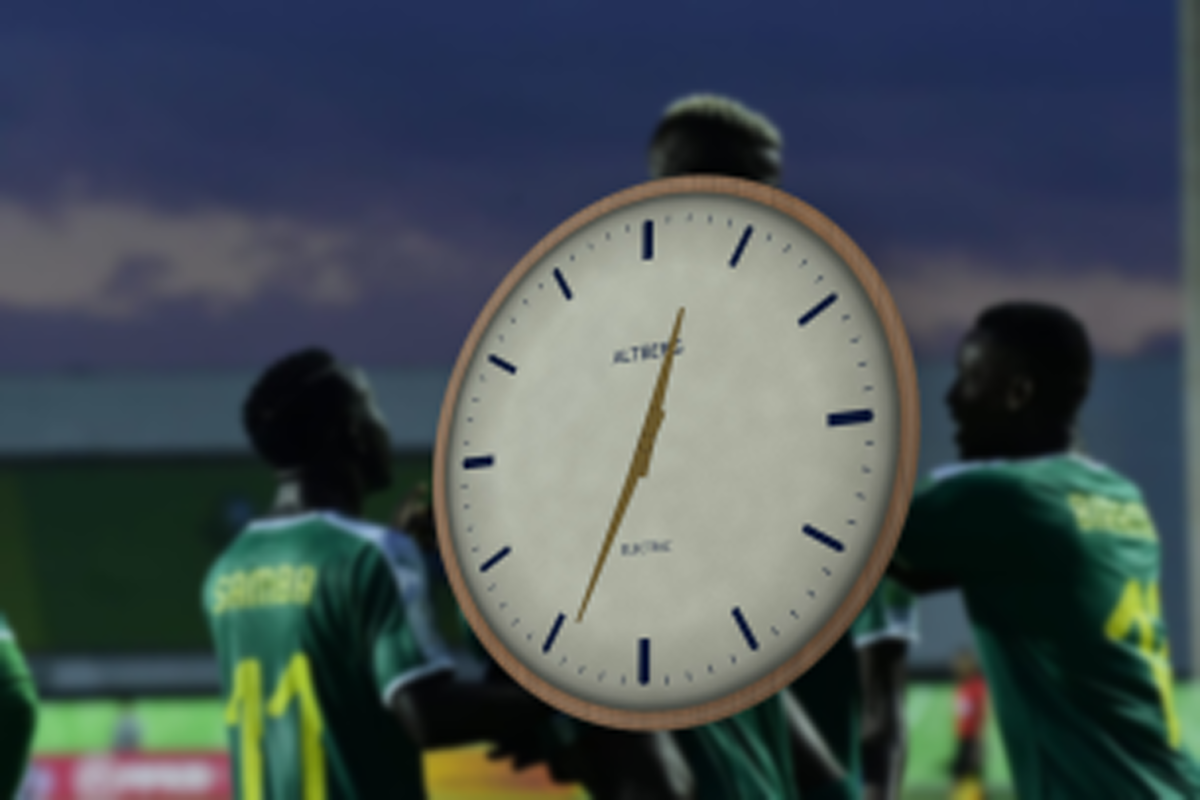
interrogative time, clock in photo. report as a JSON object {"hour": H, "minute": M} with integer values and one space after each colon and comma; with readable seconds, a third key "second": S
{"hour": 12, "minute": 34}
